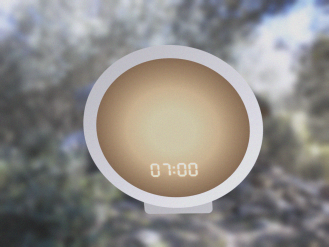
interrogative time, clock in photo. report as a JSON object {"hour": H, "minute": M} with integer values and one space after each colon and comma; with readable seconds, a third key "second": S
{"hour": 7, "minute": 0}
